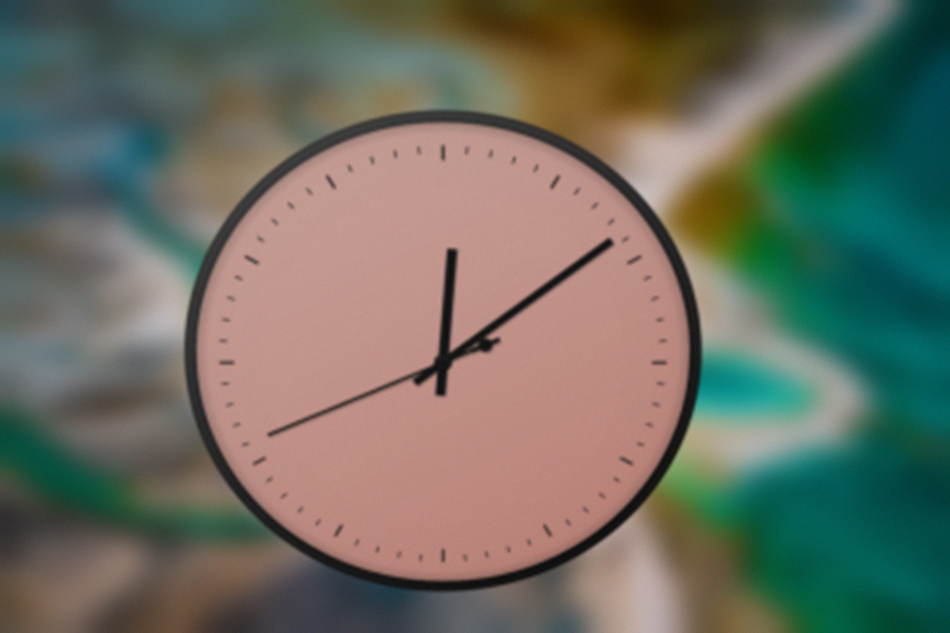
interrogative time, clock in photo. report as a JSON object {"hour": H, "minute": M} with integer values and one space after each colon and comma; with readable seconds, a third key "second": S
{"hour": 12, "minute": 8, "second": 41}
